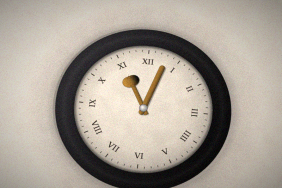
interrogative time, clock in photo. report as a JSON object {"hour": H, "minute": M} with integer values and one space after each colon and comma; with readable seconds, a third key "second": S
{"hour": 11, "minute": 3}
